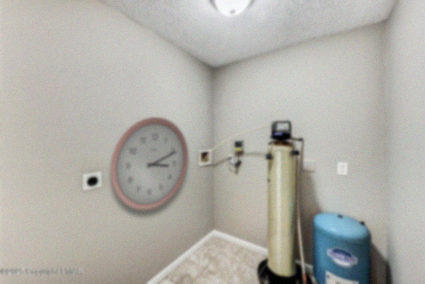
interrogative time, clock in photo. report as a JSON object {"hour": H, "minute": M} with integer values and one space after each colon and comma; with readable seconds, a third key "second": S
{"hour": 3, "minute": 11}
